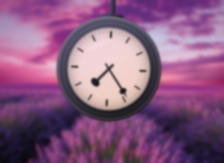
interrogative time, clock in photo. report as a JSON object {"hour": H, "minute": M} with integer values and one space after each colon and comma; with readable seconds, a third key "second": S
{"hour": 7, "minute": 24}
